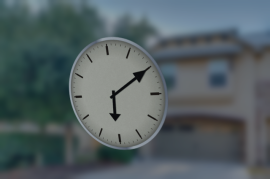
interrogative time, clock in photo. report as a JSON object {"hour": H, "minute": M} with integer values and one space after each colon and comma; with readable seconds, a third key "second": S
{"hour": 6, "minute": 10}
